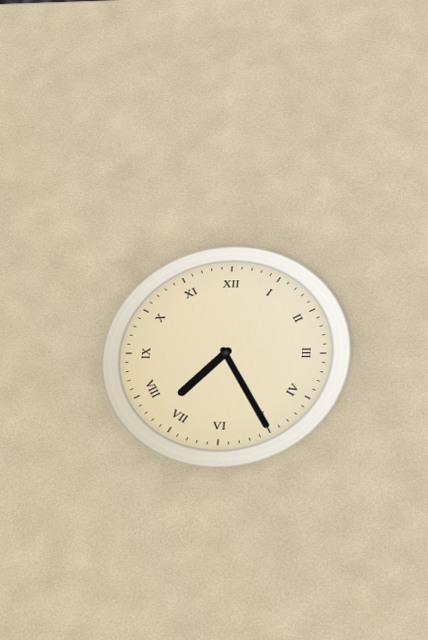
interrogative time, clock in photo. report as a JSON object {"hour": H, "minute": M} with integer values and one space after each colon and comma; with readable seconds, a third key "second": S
{"hour": 7, "minute": 25}
